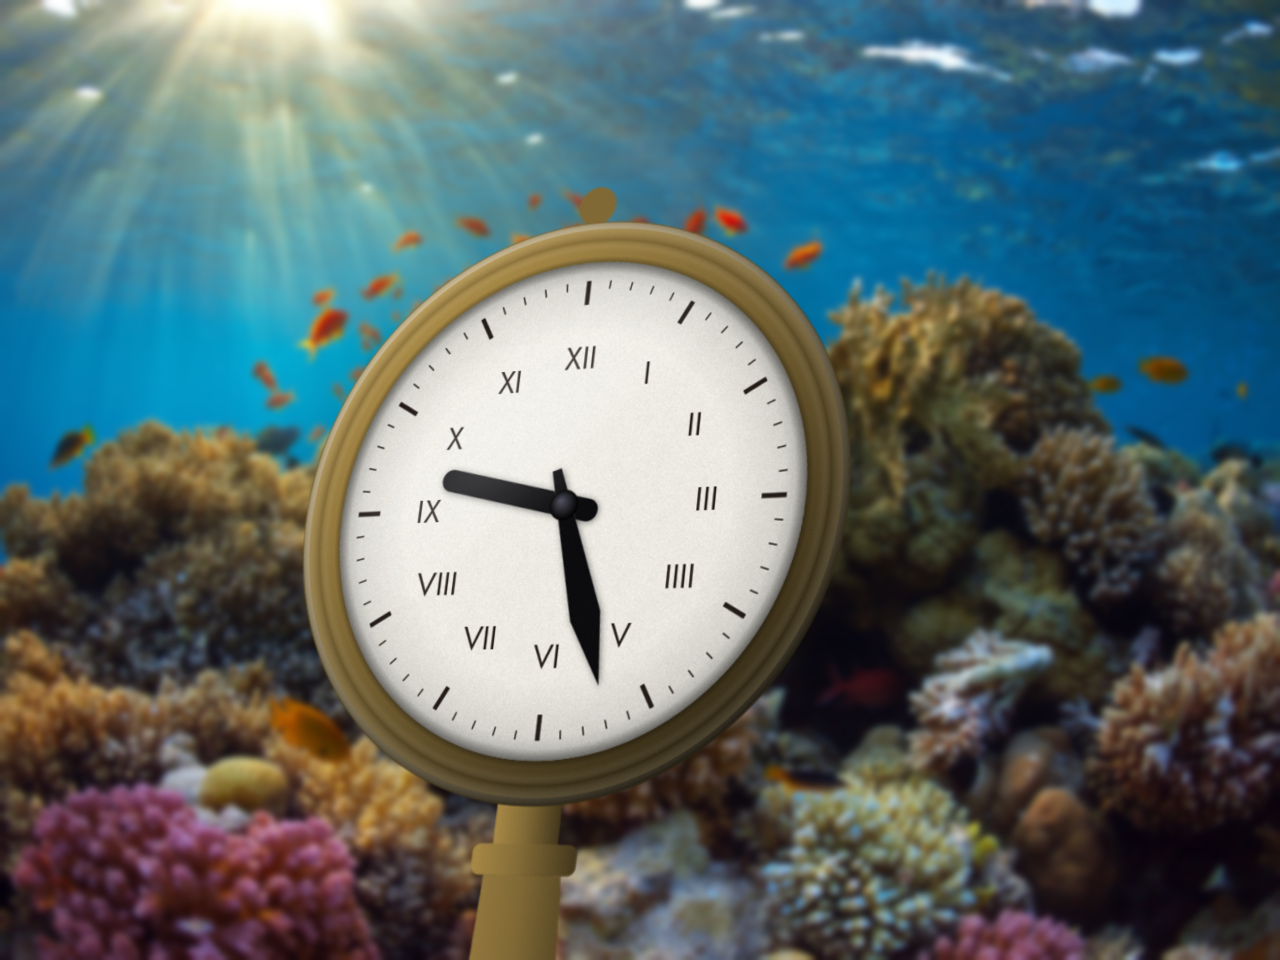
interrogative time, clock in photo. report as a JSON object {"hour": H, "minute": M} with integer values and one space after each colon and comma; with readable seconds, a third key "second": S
{"hour": 9, "minute": 27}
